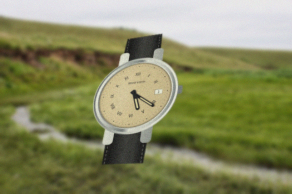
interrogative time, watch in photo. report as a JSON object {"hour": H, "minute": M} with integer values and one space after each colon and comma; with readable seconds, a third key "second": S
{"hour": 5, "minute": 21}
